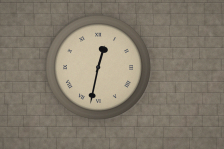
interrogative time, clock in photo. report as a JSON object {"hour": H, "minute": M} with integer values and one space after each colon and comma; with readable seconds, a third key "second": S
{"hour": 12, "minute": 32}
